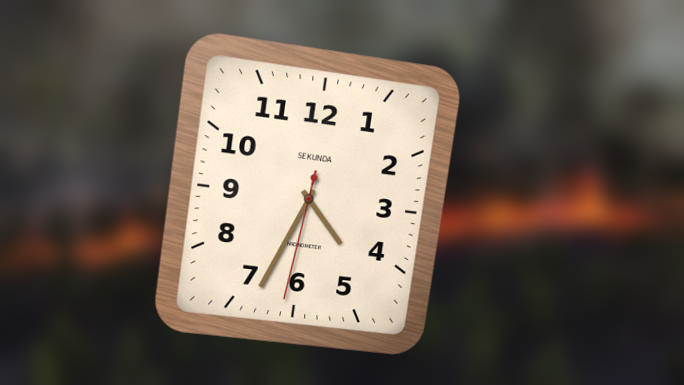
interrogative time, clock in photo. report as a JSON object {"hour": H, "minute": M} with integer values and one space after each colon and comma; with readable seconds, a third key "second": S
{"hour": 4, "minute": 33, "second": 31}
